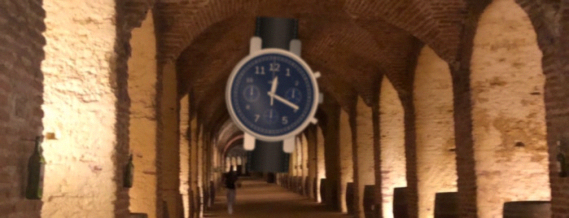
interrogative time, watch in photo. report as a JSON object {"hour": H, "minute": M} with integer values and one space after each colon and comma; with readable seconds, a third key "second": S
{"hour": 12, "minute": 19}
